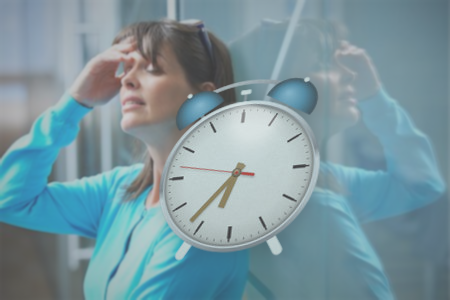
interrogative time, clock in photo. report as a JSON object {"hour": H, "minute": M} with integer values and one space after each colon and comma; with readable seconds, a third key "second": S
{"hour": 6, "minute": 36, "second": 47}
